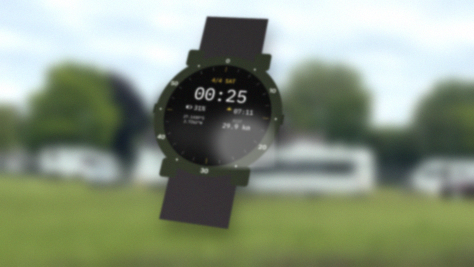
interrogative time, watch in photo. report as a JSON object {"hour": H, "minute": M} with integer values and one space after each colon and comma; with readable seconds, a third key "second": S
{"hour": 0, "minute": 25}
